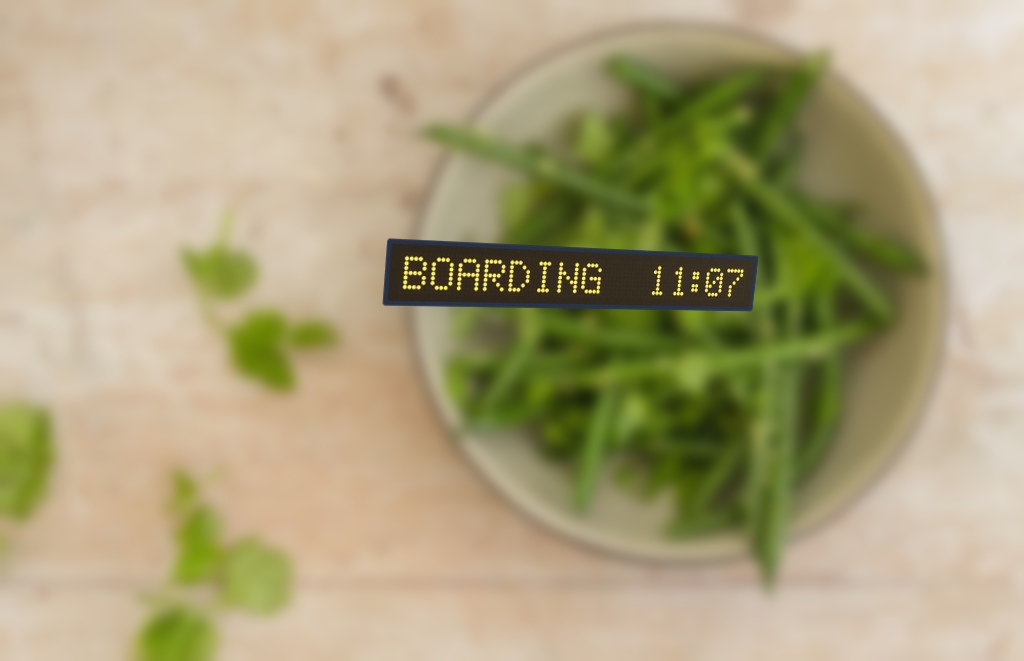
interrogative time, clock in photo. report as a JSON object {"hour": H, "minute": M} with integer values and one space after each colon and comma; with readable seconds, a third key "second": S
{"hour": 11, "minute": 7}
